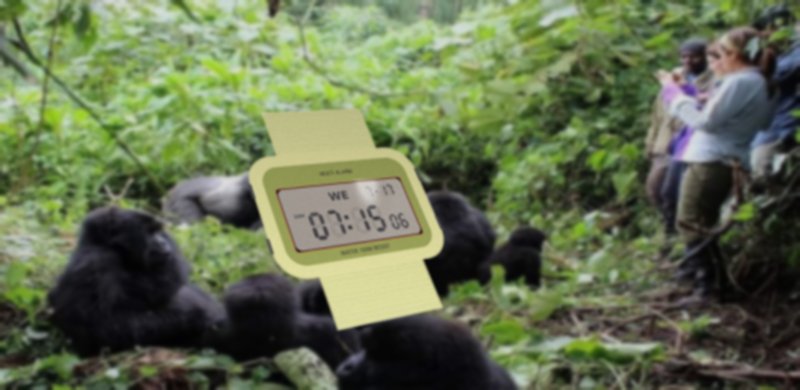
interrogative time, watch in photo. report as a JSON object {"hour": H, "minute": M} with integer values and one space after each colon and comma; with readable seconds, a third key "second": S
{"hour": 7, "minute": 15, "second": 6}
